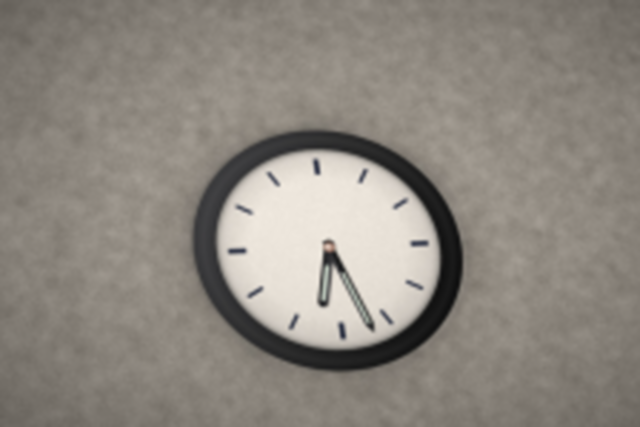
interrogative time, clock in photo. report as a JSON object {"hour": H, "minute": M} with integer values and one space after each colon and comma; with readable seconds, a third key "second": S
{"hour": 6, "minute": 27}
